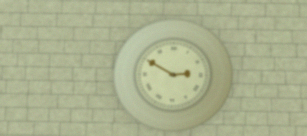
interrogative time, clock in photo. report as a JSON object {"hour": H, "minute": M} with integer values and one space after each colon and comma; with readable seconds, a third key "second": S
{"hour": 2, "minute": 50}
